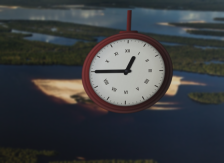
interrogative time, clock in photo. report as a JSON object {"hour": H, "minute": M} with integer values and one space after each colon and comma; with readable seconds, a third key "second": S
{"hour": 12, "minute": 45}
